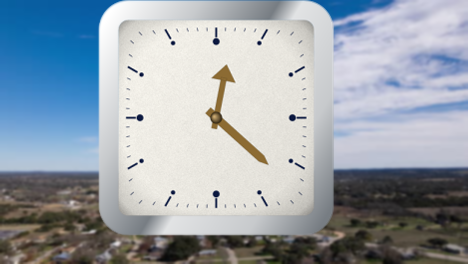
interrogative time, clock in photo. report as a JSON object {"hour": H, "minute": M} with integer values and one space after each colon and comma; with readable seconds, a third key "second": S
{"hour": 12, "minute": 22}
